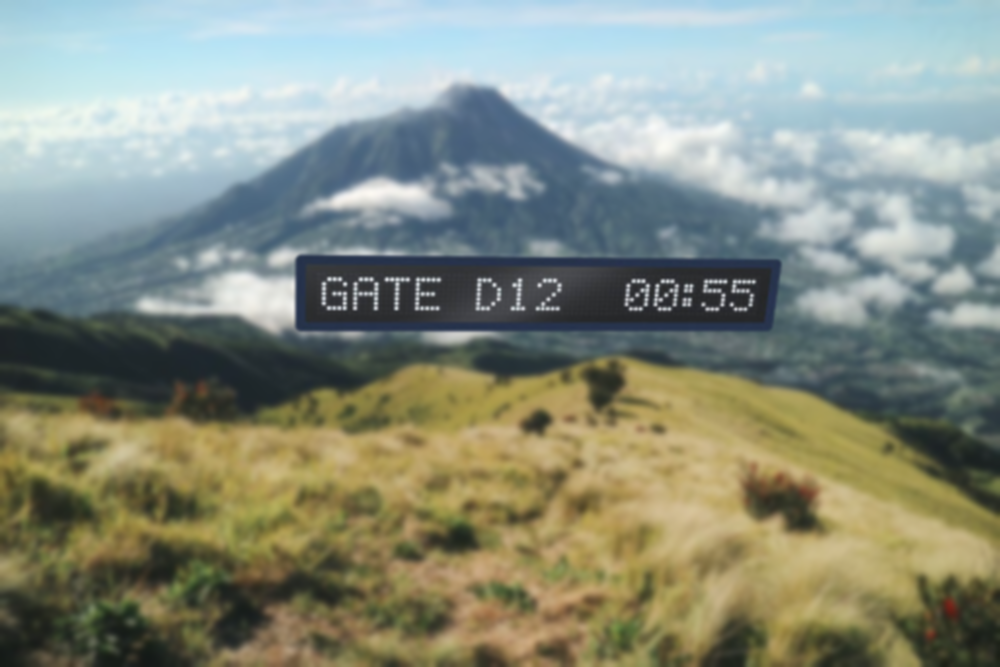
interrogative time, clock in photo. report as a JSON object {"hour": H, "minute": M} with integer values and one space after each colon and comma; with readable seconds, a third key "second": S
{"hour": 0, "minute": 55}
